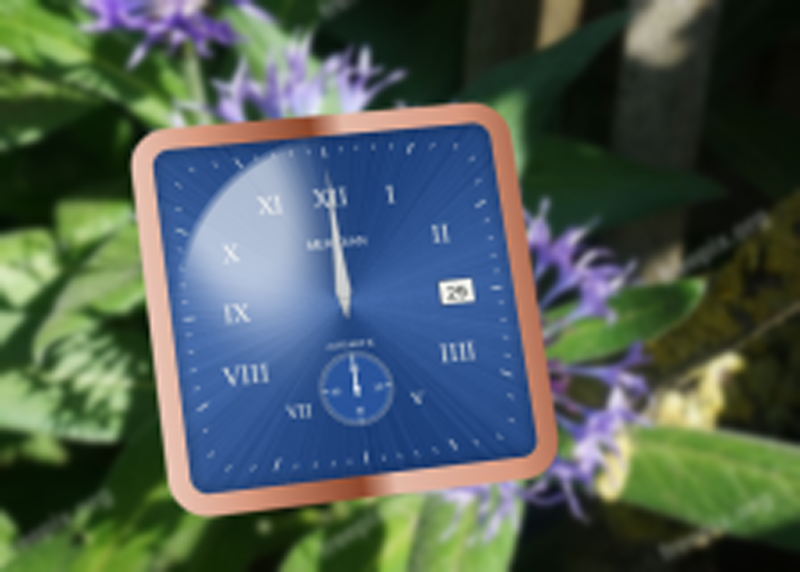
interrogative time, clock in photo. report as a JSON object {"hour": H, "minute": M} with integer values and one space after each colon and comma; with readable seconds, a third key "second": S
{"hour": 12, "minute": 0}
